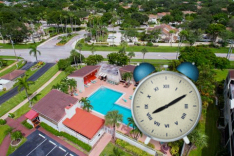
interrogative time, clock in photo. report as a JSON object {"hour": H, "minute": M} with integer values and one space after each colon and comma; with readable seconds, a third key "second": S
{"hour": 8, "minute": 10}
